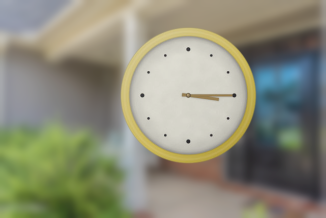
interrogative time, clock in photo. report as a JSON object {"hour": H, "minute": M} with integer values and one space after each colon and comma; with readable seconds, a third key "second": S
{"hour": 3, "minute": 15}
